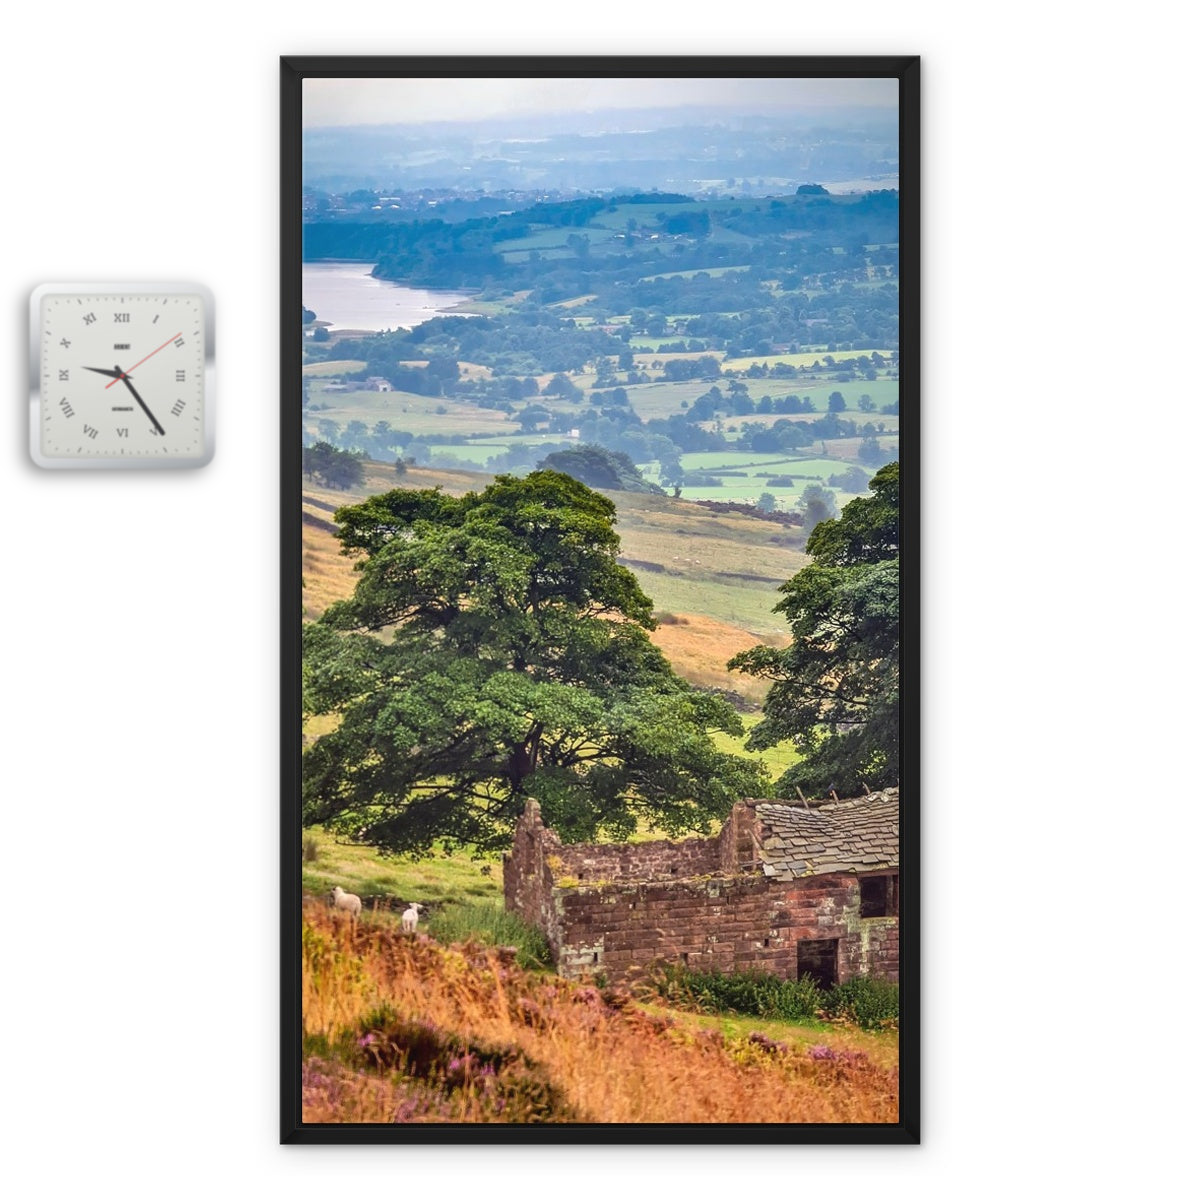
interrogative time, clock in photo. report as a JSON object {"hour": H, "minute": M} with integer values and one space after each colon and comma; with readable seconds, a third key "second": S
{"hour": 9, "minute": 24, "second": 9}
